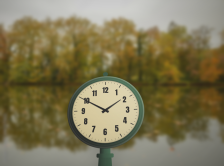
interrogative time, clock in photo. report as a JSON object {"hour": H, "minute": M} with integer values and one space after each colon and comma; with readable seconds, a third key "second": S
{"hour": 1, "minute": 50}
